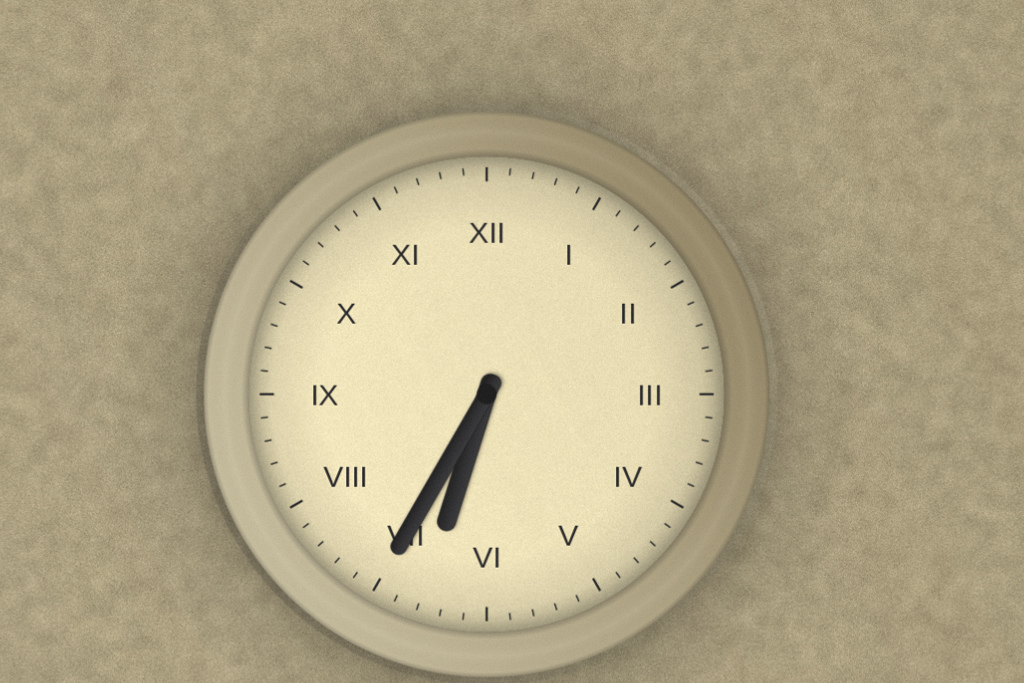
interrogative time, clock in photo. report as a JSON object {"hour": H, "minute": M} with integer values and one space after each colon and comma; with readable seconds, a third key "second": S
{"hour": 6, "minute": 35}
